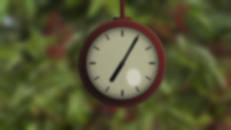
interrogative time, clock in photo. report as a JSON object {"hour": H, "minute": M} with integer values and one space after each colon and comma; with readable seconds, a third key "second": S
{"hour": 7, "minute": 5}
